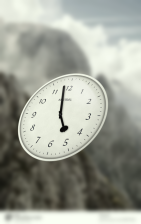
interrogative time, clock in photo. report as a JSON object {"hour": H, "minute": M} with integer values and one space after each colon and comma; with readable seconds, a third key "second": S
{"hour": 4, "minute": 58}
